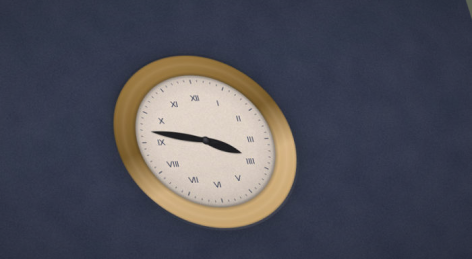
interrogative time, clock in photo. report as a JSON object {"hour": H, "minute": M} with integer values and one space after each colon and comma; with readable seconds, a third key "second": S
{"hour": 3, "minute": 47}
